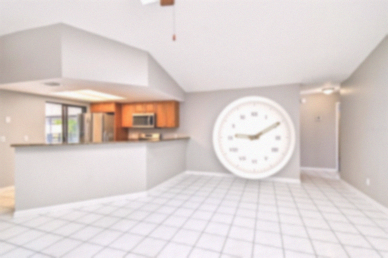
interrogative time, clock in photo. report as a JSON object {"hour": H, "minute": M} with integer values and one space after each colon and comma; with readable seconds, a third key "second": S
{"hour": 9, "minute": 10}
